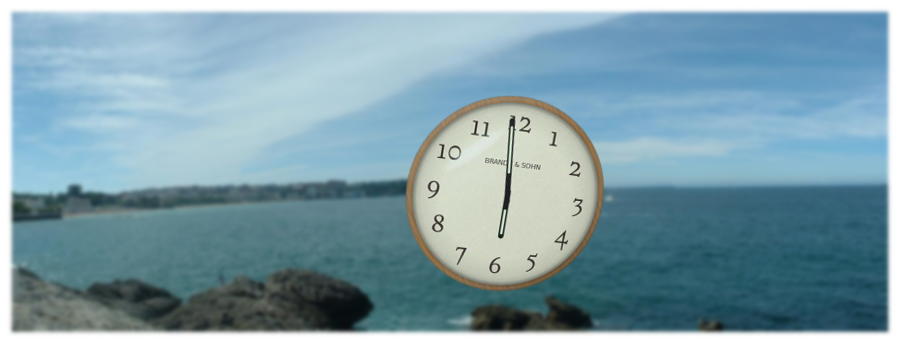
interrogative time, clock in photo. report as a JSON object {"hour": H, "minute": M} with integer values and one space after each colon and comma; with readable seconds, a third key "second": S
{"hour": 5, "minute": 59}
